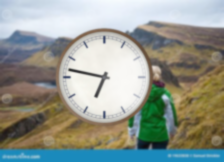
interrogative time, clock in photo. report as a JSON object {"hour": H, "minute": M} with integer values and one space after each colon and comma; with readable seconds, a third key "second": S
{"hour": 6, "minute": 47}
